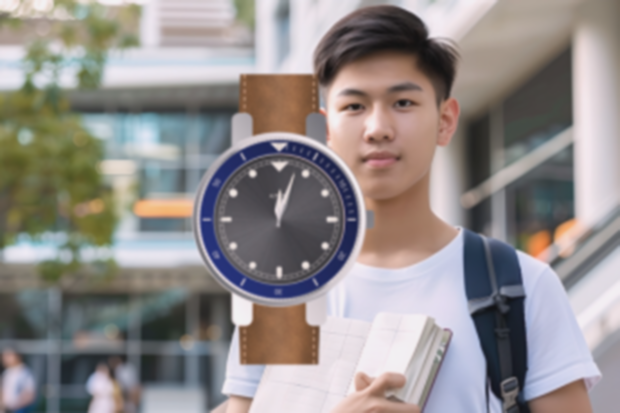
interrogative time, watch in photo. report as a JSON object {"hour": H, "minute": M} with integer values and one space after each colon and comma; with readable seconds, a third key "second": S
{"hour": 12, "minute": 3}
